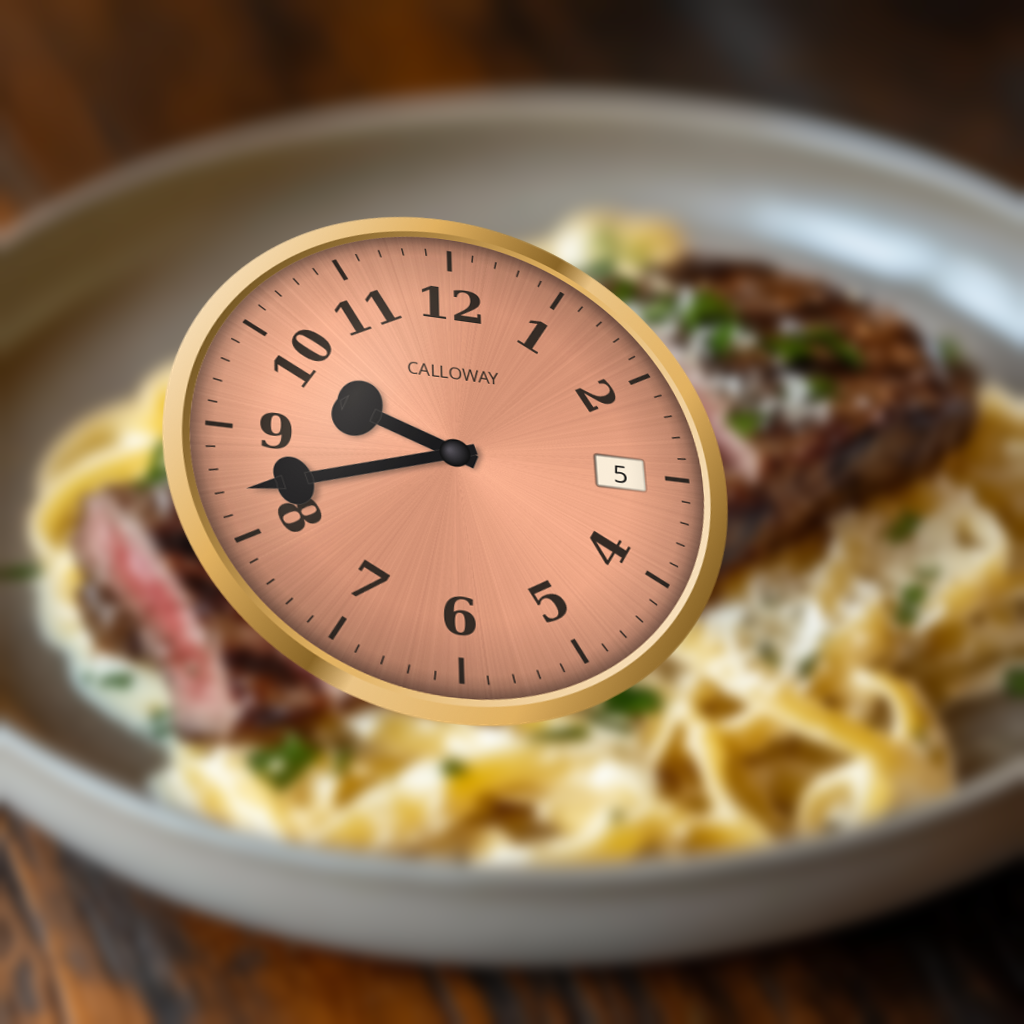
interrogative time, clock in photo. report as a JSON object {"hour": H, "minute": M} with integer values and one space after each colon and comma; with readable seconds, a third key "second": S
{"hour": 9, "minute": 42}
